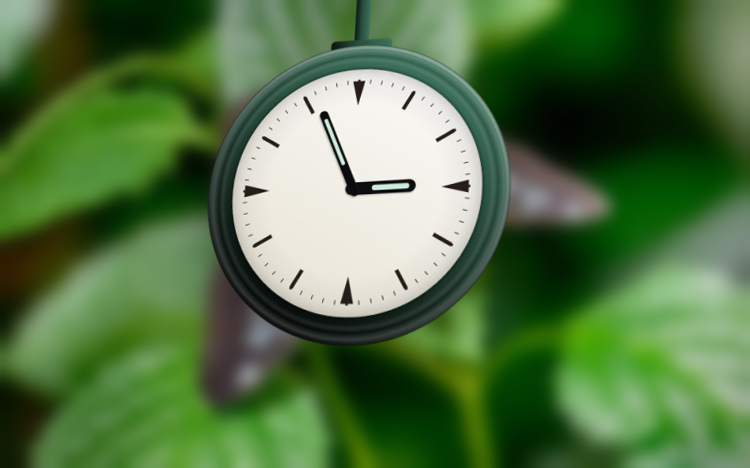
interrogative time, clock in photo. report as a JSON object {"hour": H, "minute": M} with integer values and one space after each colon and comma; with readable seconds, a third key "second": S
{"hour": 2, "minute": 56}
